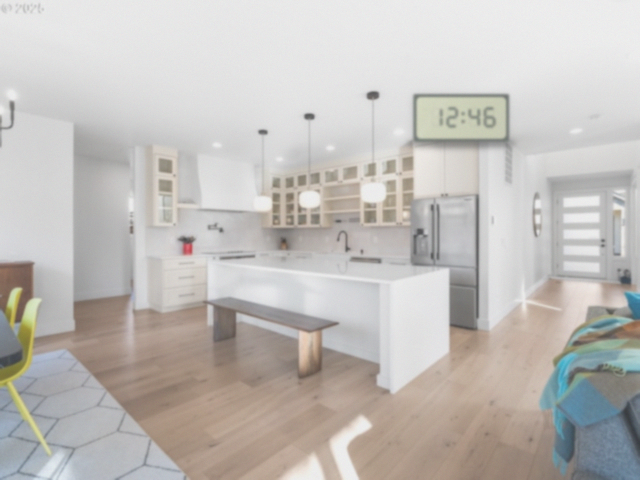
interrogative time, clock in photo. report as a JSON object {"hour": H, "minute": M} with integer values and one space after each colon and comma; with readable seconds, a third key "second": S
{"hour": 12, "minute": 46}
